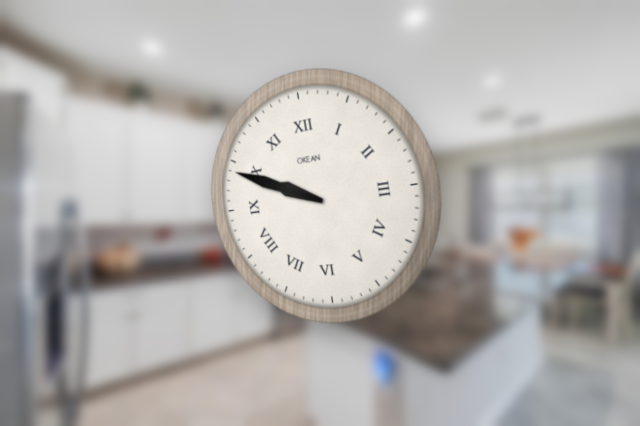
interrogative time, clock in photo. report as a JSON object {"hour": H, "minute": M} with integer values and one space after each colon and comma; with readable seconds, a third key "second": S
{"hour": 9, "minute": 49}
